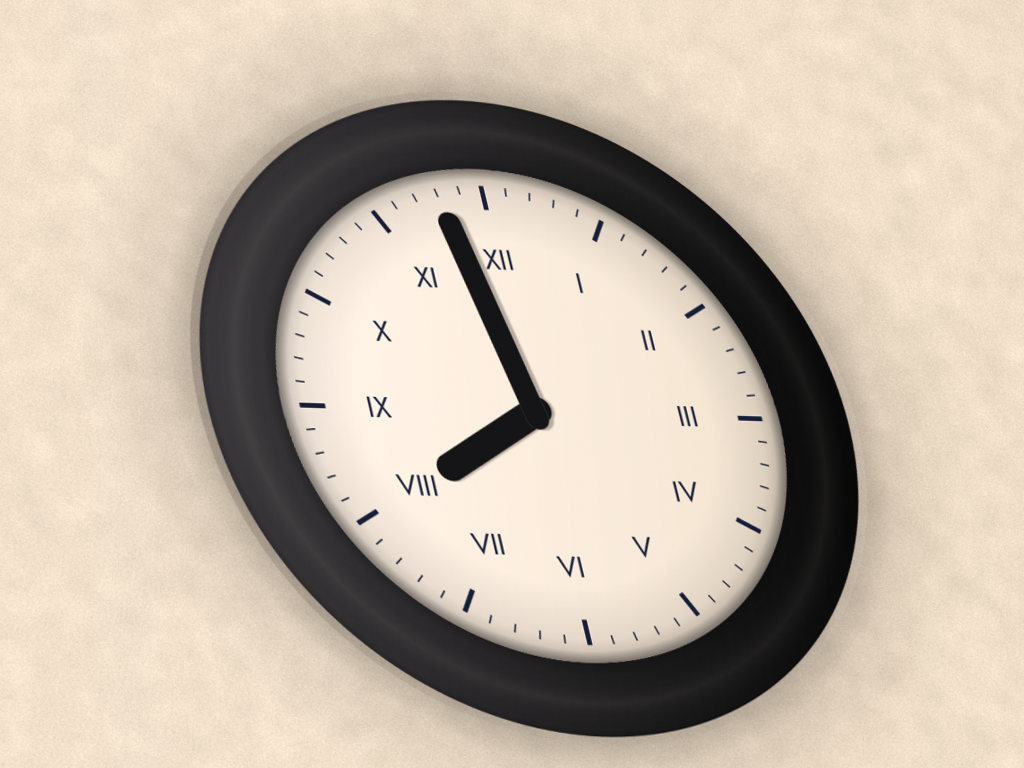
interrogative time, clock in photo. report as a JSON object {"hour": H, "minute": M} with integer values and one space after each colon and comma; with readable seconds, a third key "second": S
{"hour": 7, "minute": 58}
